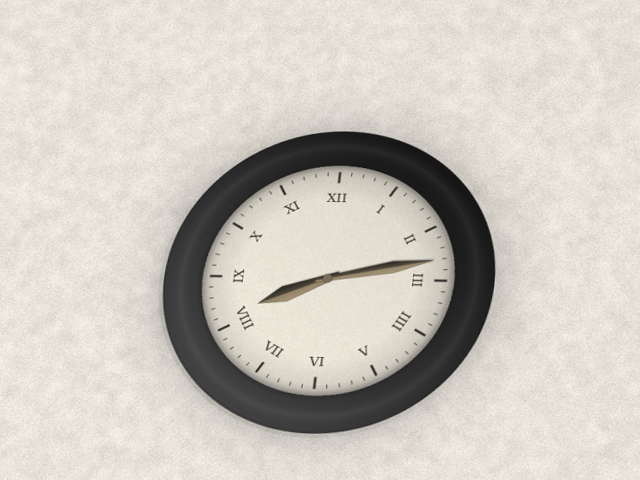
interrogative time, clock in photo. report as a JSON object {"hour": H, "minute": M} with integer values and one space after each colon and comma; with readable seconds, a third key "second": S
{"hour": 8, "minute": 13}
